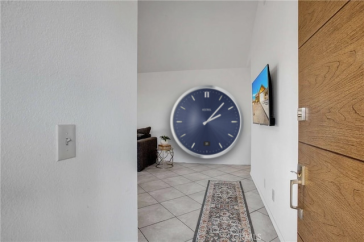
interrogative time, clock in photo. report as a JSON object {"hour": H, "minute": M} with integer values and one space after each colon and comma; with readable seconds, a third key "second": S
{"hour": 2, "minute": 7}
